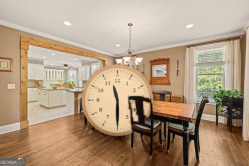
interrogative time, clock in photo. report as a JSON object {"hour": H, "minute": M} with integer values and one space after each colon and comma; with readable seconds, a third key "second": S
{"hour": 11, "minute": 30}
